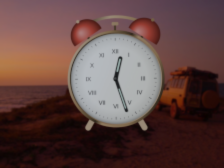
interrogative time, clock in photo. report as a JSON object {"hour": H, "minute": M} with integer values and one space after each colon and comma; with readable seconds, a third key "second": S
{"hour": 12, "minute": 27}
